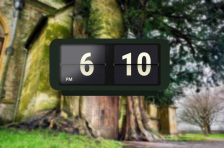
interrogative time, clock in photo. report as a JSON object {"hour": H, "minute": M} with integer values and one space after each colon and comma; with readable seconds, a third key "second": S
{"hour": 6, "minute": 10}
